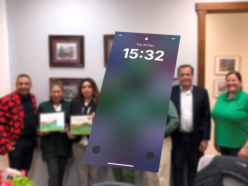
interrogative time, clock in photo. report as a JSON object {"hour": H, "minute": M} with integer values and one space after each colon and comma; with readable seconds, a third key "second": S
{"hour": 15, "minute": 32}
